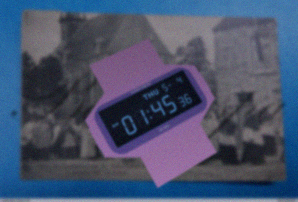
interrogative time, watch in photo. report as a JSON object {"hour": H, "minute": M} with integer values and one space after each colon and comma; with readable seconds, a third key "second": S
{"hour": 1, "minute": 45}
